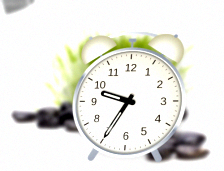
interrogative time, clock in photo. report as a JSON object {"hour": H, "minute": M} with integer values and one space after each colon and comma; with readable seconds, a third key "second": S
{"hour": 9, "minute": 35}
